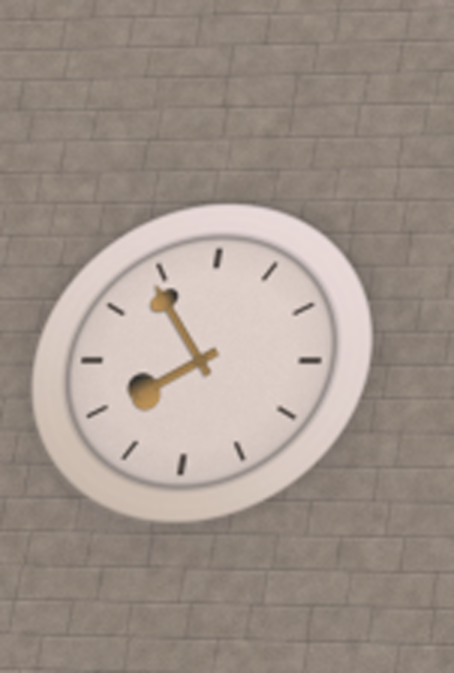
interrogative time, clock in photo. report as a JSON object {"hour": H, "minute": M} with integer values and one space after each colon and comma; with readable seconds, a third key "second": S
{"hour": 7, "minute": 54}
